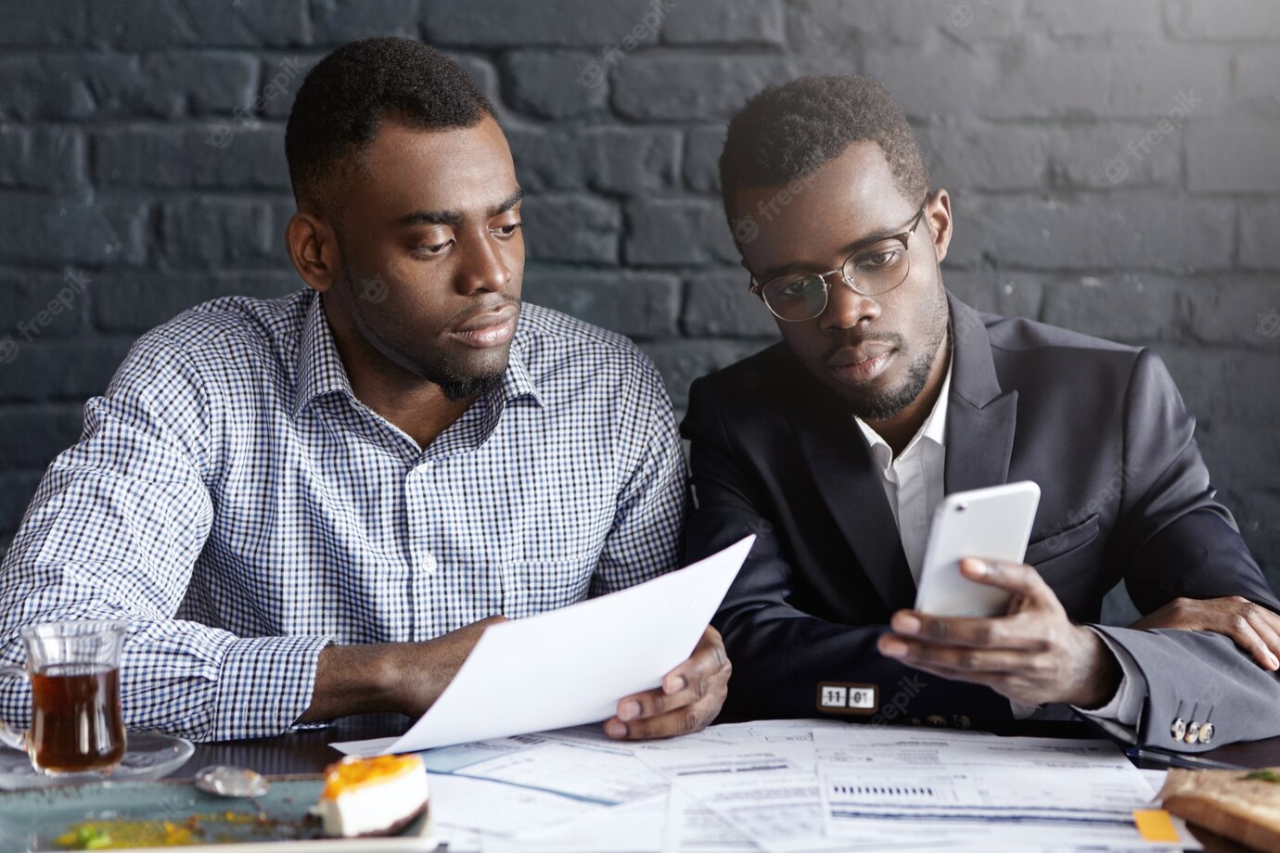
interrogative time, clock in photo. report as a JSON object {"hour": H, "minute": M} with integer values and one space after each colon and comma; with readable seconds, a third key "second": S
{"hour": 11, "minute": 1}
